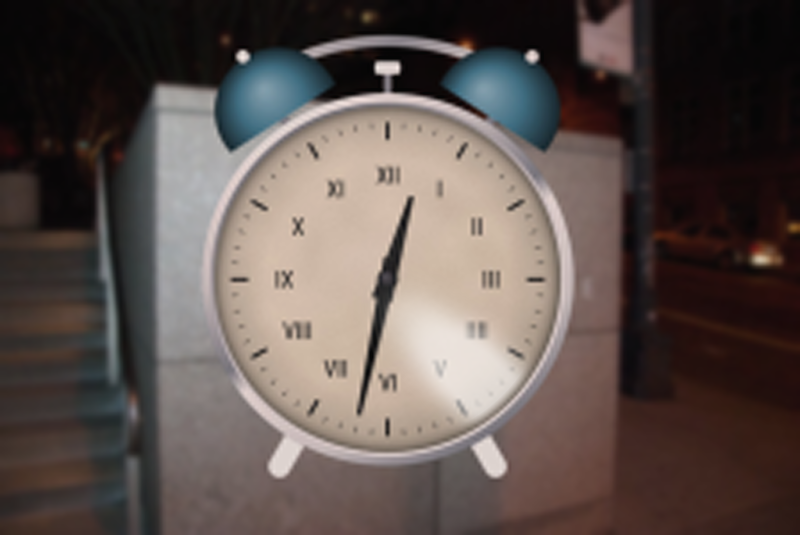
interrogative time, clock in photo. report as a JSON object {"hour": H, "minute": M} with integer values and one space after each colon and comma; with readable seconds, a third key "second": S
{"hour": 12, "minute": 32}
